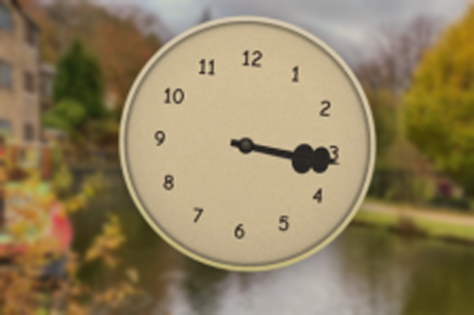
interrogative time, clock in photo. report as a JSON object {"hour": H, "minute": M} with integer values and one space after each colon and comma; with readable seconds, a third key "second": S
{"hour": 3, "minute": 16}
